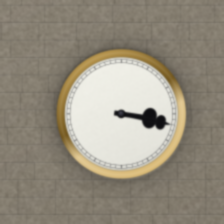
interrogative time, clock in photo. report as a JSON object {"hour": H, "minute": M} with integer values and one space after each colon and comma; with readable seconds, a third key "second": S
{"hour": 3, "minute": 17}
